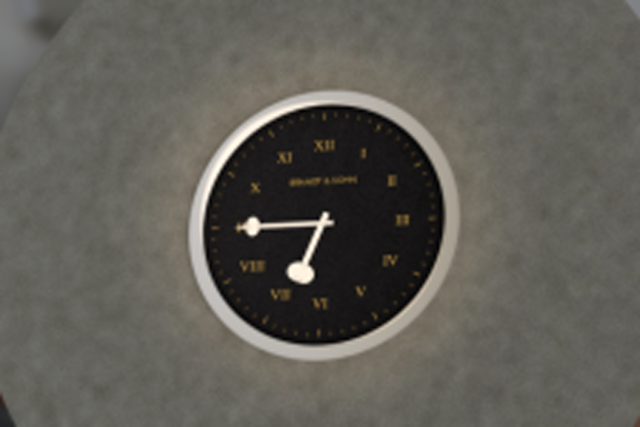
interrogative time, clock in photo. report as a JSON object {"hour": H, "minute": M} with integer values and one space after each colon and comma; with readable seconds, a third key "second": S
{"hour": 6, "minute": 45}
